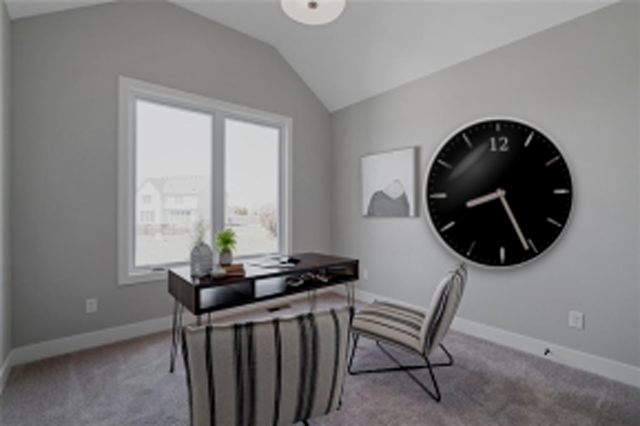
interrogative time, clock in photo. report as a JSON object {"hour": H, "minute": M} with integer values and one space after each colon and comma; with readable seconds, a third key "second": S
{"hour": 8, "minute": 26}
